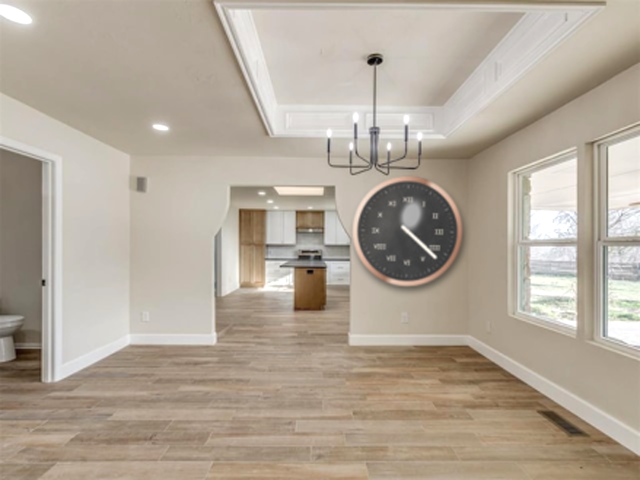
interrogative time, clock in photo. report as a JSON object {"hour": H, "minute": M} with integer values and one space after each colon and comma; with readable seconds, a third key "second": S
{"hour": 4, "minute": 22}
